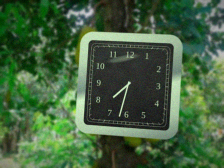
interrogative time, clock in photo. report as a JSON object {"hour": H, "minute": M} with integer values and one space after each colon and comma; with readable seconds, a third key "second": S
{"hour": 7, "minute": 32}
